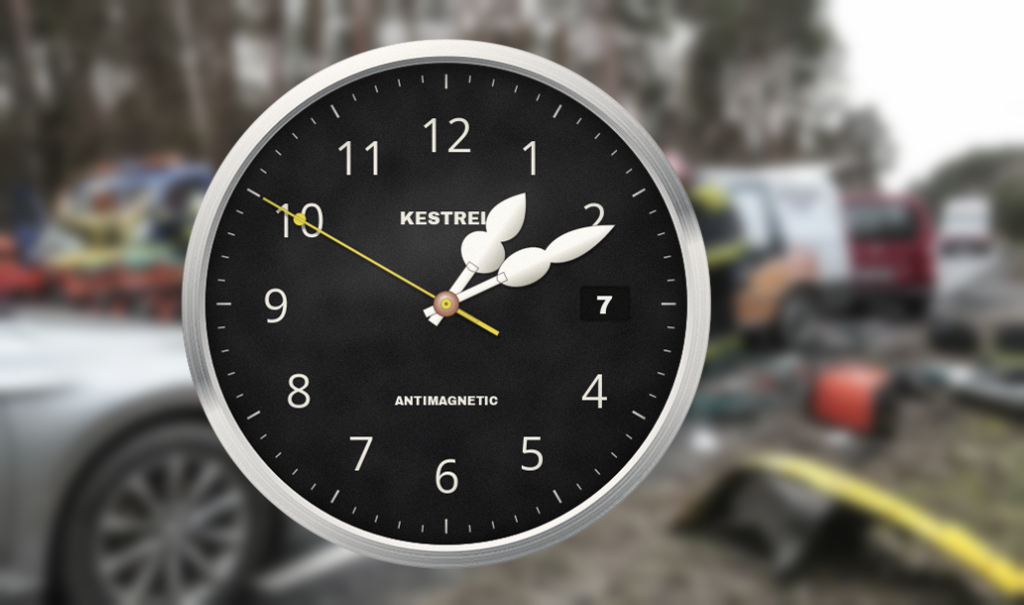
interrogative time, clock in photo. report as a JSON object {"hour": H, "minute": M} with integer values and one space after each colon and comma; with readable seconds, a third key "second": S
{"hour": 1, "minute": 10, "second": 50}
